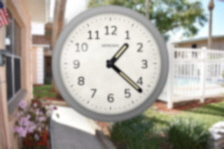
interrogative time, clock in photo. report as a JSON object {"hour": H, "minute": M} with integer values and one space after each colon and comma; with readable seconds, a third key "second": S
{"hour": 1, "minute": 22}
